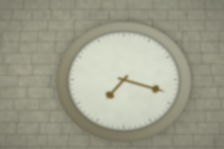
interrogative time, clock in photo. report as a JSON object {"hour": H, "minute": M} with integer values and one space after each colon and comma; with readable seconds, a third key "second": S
{"hour": 7, "minute": 18}
